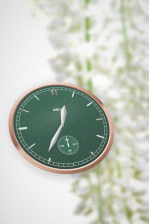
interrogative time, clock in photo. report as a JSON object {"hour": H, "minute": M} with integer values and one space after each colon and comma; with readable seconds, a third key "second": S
{"hour": 12, "minute": 36}
